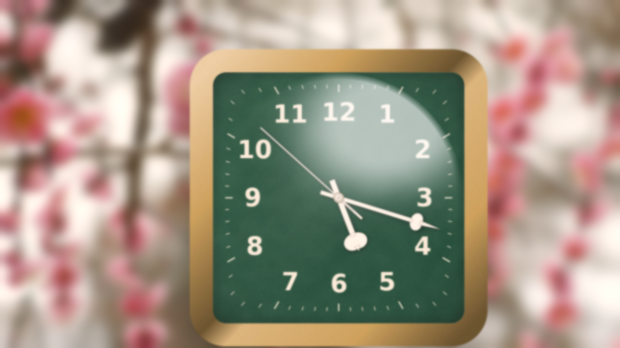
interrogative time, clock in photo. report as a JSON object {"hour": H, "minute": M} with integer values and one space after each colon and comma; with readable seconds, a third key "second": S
{"hour": 5, "minute": 17, "second": 52}
